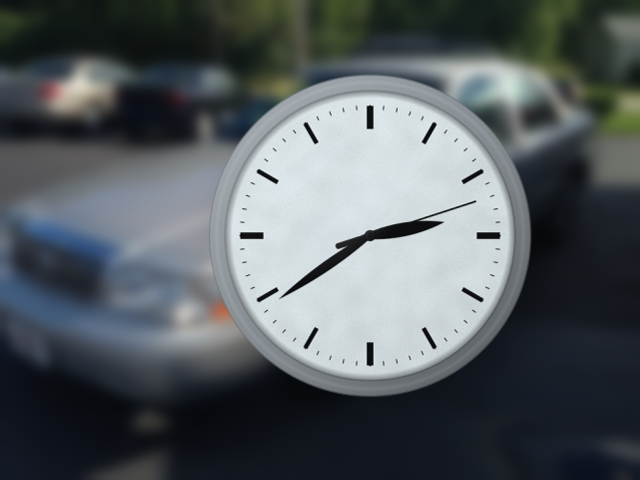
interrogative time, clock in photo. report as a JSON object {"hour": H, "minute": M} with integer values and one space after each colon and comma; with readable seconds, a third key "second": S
{"hour": 2, "minute": 39, "second": 12}
